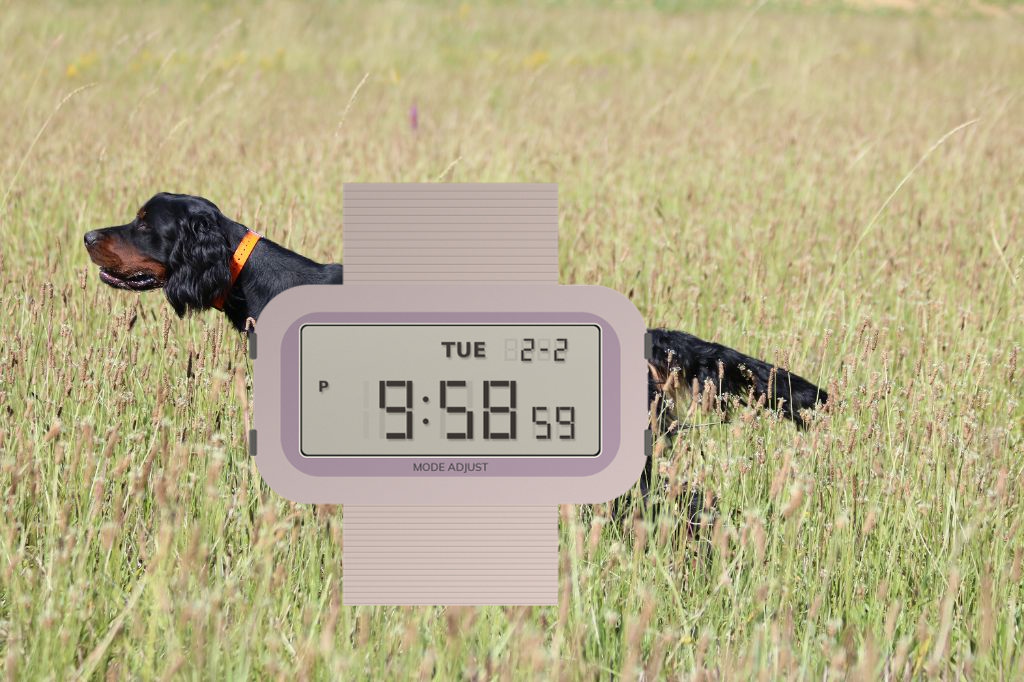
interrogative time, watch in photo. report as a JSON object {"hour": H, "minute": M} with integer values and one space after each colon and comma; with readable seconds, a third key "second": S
{"hour": 9, "minute": 58, "second": 59}
